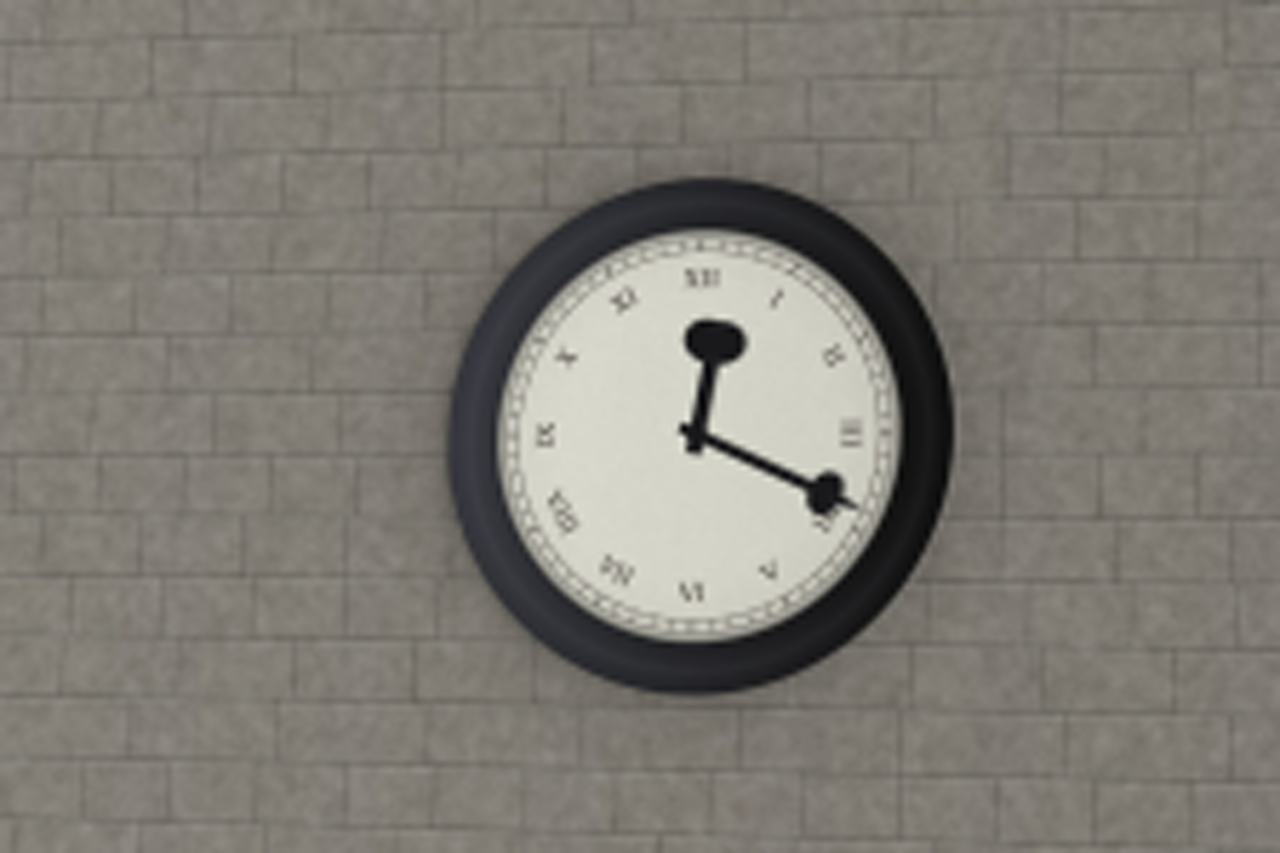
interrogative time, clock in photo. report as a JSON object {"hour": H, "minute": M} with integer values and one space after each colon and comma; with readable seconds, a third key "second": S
{"hour": 12, "minute": 19}
